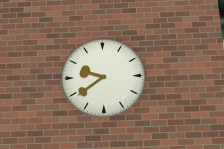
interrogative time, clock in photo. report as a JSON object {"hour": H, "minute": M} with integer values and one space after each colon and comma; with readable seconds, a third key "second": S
{"hour": 9, "minute": 39}
